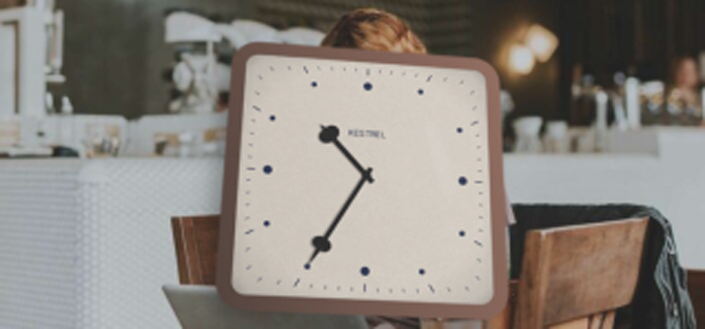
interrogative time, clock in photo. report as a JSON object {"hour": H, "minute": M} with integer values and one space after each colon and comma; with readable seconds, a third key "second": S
{"hour": 10, "minute": 35}
